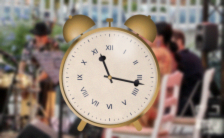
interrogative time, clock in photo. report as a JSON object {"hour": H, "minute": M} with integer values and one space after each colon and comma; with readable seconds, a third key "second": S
{"hour": 11, "minute": 17}
